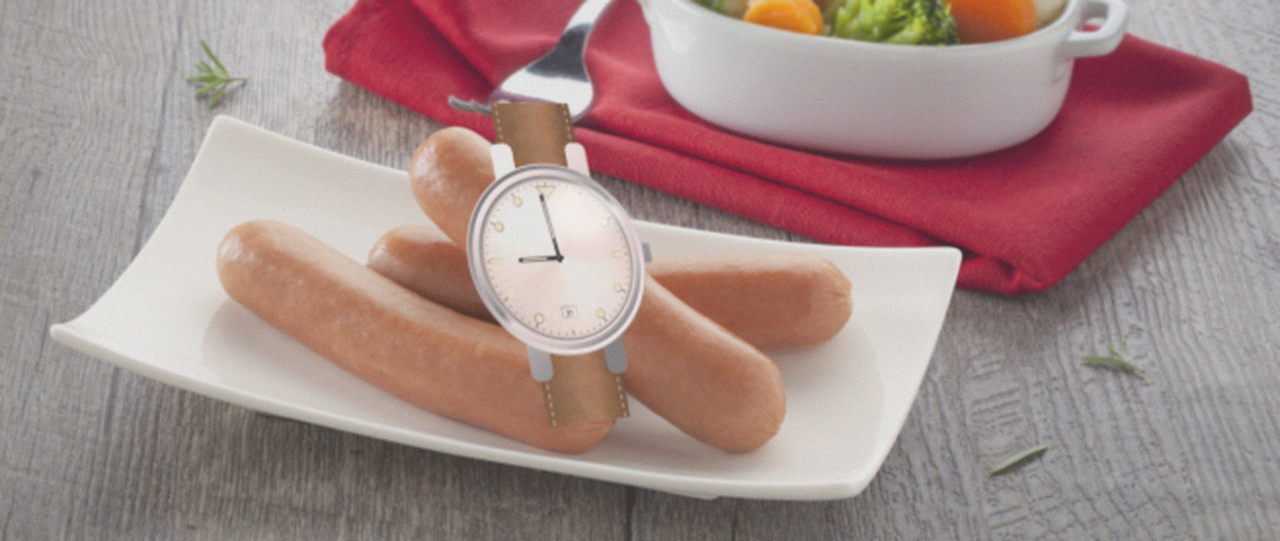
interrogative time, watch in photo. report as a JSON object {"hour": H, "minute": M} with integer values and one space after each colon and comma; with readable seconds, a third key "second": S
{"hour": 8, "minute": 59}
